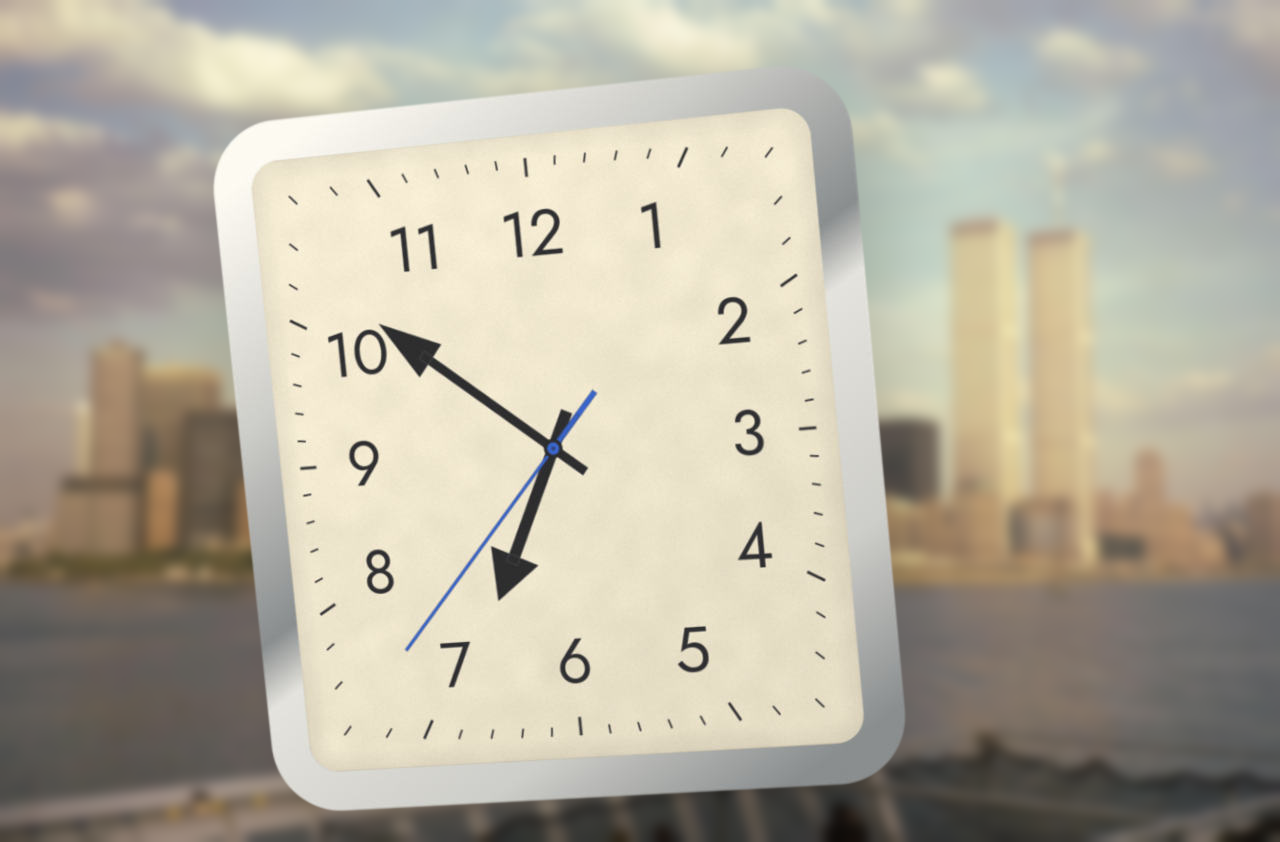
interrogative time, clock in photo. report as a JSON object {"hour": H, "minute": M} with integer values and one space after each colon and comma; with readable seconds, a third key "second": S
{"hour": 6, "minute": 51, "second": 37}
